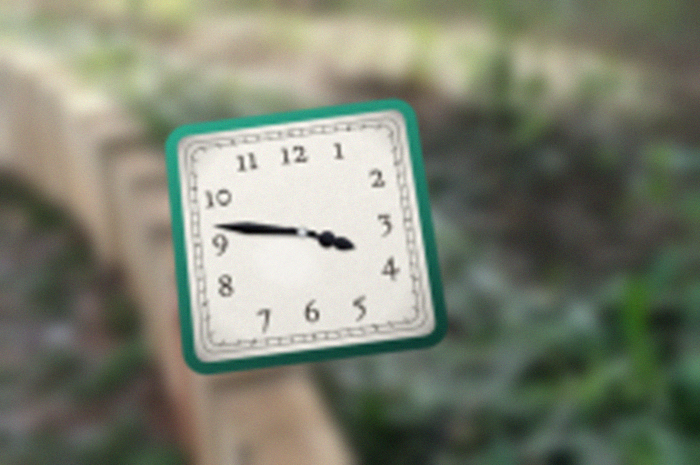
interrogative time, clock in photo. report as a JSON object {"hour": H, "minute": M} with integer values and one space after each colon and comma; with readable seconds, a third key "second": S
{"hour": 3, "minute": 47}
